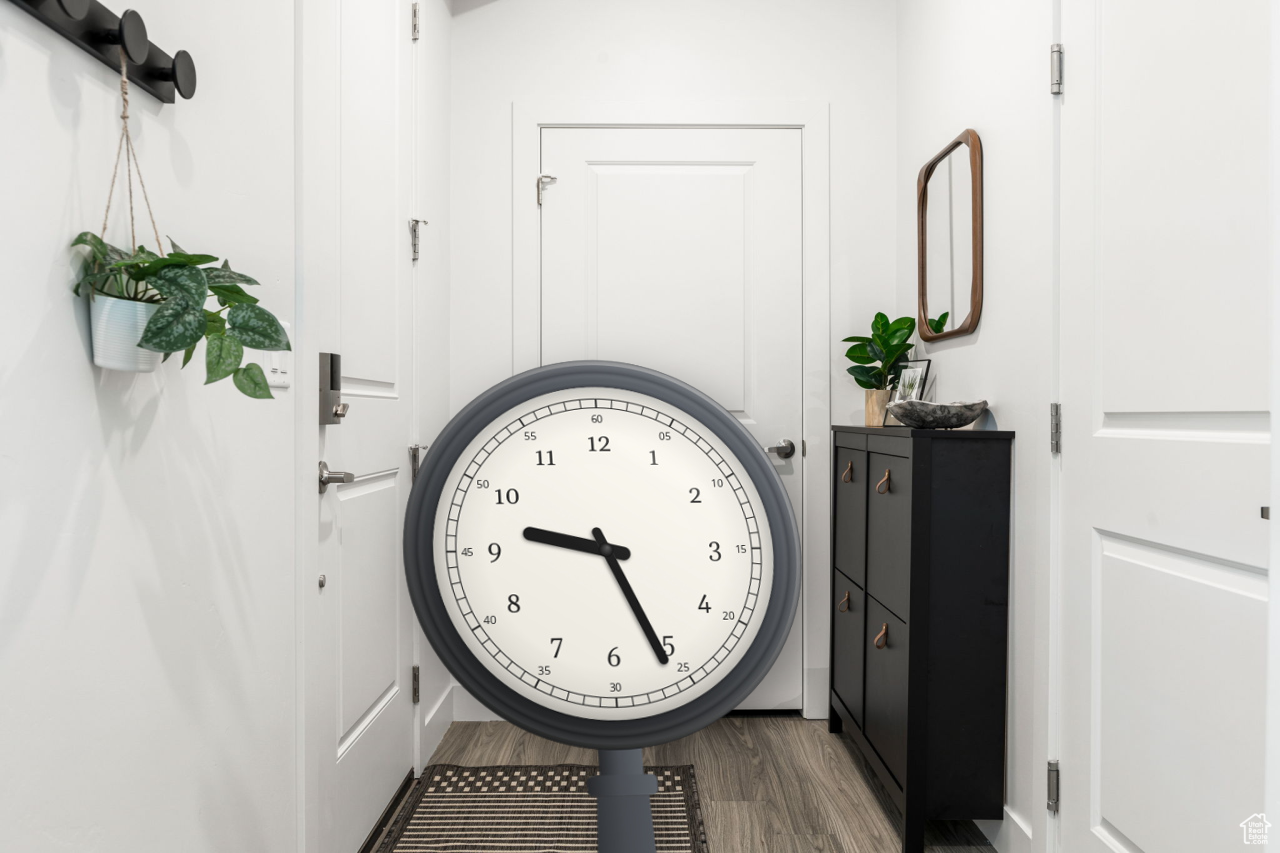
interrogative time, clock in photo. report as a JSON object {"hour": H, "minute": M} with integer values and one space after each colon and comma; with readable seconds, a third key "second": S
{"hour": 9, "minute": 26}
